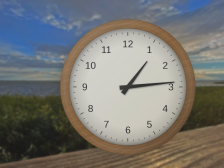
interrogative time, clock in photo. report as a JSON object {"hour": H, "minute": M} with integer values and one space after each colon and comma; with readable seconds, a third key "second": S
{"hour": 1, "minute": 14}
